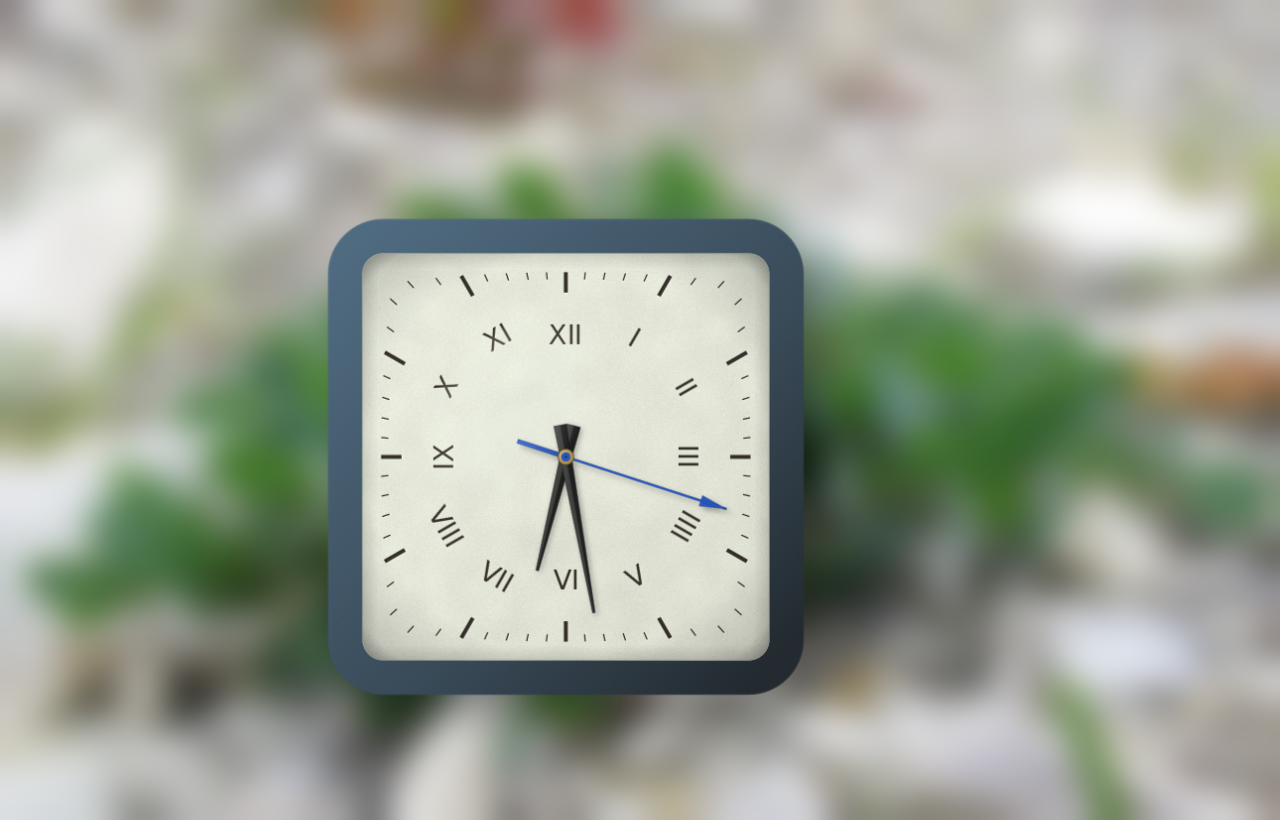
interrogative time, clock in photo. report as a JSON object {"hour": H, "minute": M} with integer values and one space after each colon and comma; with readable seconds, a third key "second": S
{"hour": 6, "minute": 28, "second": 18}
